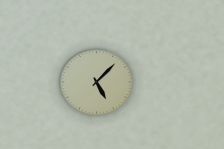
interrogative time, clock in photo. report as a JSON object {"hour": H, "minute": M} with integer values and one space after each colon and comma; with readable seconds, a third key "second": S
{"hour": 5, "minute": 7}
